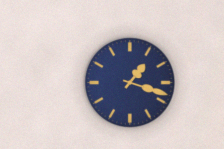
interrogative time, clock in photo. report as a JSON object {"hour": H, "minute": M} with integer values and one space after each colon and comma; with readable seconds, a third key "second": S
{"hour": 1, "minute": 18}
